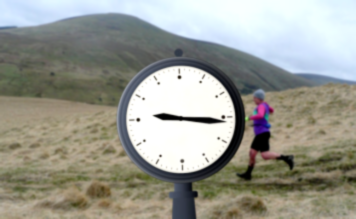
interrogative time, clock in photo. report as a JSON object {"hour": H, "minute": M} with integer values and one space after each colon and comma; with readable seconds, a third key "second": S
{"hour": 9, "minute": 16}
